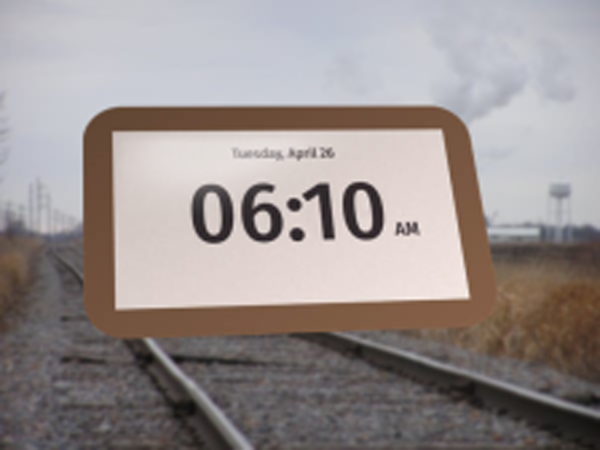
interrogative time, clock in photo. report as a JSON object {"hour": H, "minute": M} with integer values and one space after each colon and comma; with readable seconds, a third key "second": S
{"hour": 6, "minute": 10}
